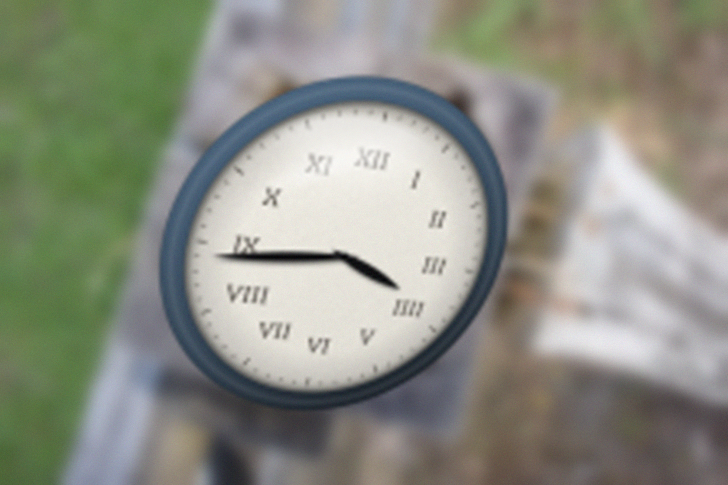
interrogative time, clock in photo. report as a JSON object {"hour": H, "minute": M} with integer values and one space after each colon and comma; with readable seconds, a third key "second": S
{"hour": 3, "minute": 44}
